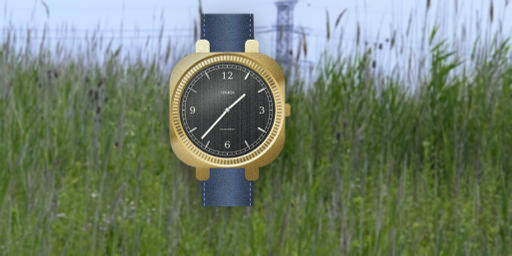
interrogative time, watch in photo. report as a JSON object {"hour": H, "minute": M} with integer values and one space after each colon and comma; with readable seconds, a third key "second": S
{"hour": 1, "minute": 37}
